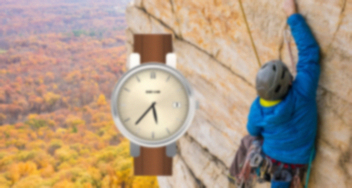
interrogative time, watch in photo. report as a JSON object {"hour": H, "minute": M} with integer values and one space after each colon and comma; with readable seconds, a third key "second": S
{"hour": 5, "minute": 37}
